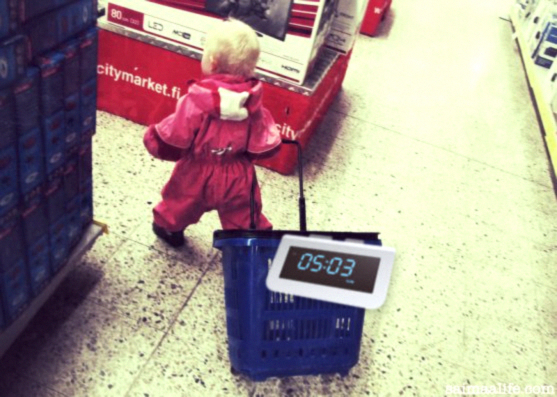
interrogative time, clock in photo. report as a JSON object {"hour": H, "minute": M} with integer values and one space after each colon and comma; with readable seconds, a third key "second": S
{"hour": 5, "minute": 3}
